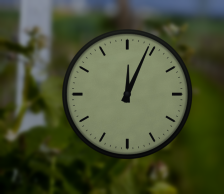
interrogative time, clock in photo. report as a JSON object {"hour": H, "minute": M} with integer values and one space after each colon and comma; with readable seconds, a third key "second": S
{"hour": 12, "minute": 4}
